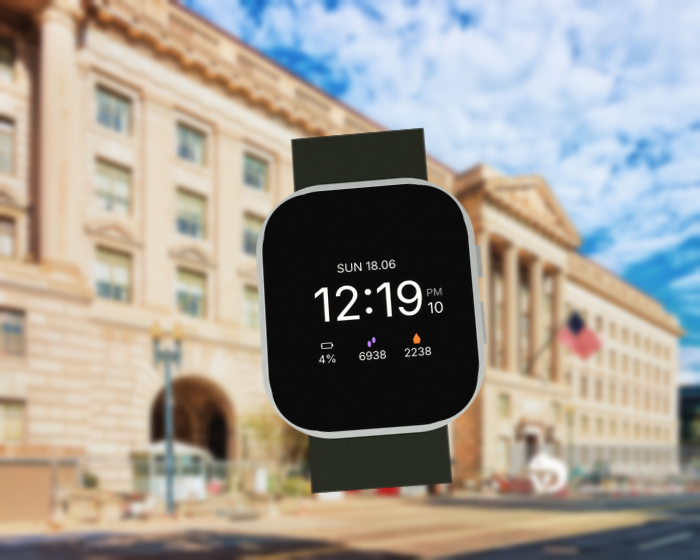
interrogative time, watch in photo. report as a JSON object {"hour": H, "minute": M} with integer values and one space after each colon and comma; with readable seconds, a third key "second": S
{"hour": 12, "minute": 19, "second": 10}
